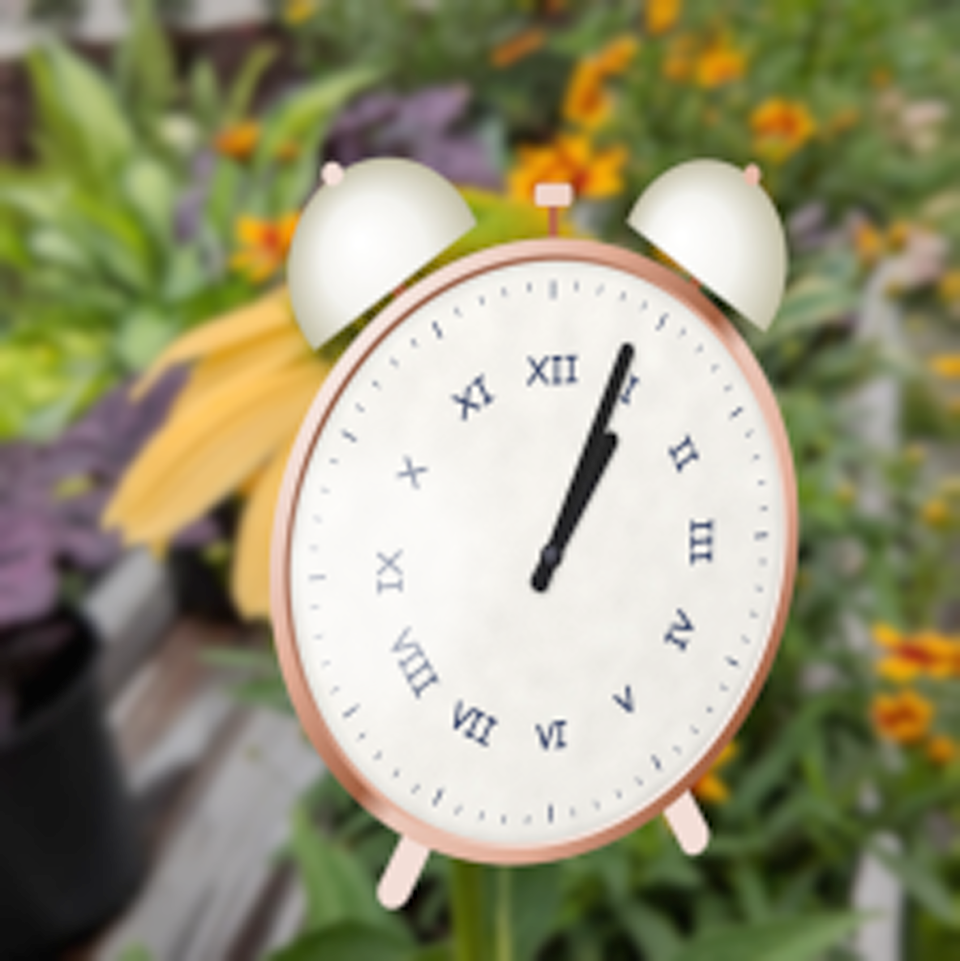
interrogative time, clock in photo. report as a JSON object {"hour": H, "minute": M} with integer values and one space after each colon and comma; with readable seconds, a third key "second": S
{"hour": 1, "minute": 4}
